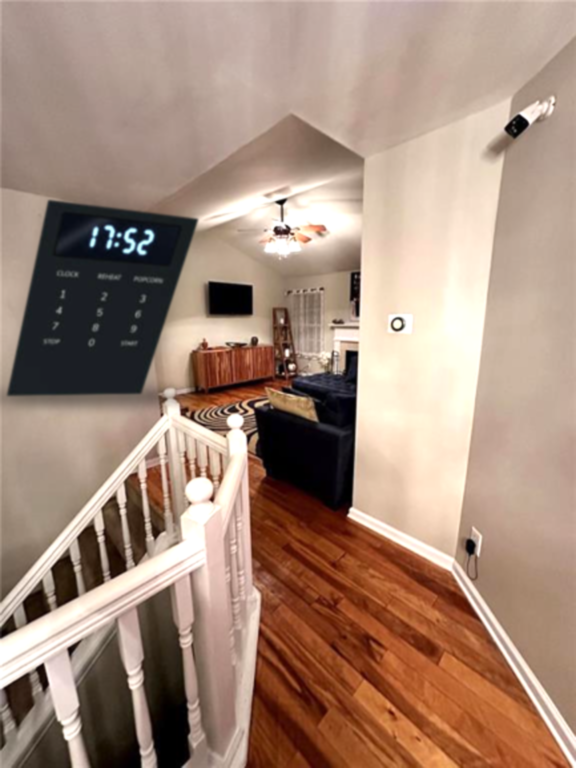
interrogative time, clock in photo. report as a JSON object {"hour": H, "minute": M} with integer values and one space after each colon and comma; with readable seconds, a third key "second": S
{"hour": 17, "minute": 52}
